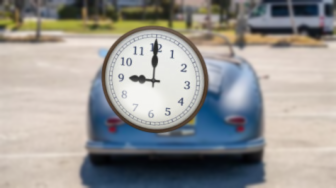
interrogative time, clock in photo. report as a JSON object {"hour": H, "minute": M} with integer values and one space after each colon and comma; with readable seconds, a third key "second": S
{"hour": 9, "minute": 0}
